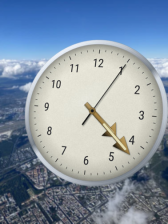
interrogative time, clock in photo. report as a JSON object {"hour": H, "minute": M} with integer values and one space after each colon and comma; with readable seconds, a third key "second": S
{"hour": 4, "minute": 22, "second": 5}
